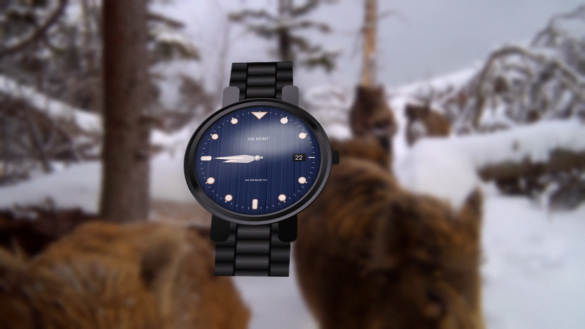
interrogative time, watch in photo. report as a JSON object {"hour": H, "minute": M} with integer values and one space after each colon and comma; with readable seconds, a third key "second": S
{"hour": 8, "minute": 45}
